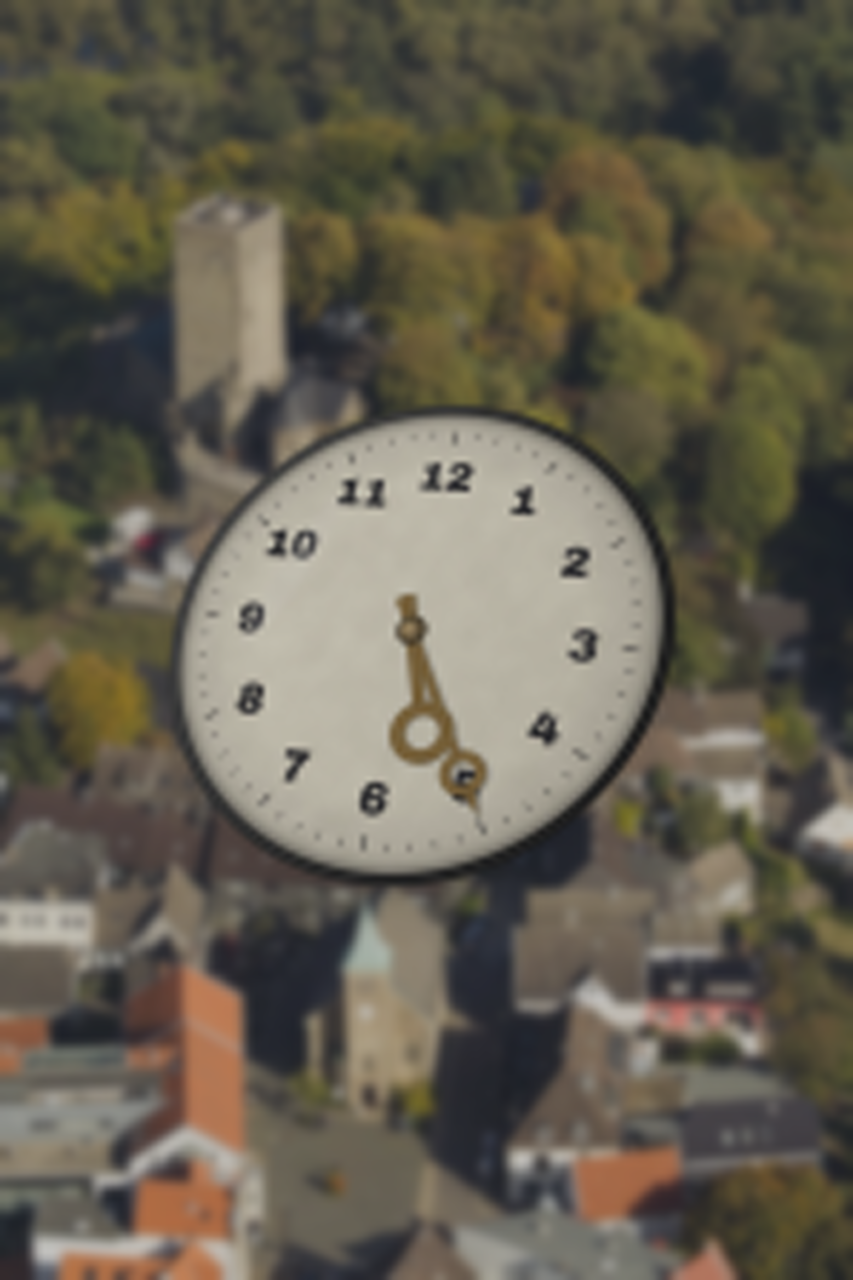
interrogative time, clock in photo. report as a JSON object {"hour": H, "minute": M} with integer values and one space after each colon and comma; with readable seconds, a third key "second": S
{"hour": 5, "minute": 25}
